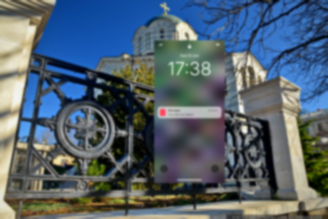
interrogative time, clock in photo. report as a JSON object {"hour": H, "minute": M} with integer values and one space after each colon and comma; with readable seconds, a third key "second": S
{"hour": 17, "minute": 38}
